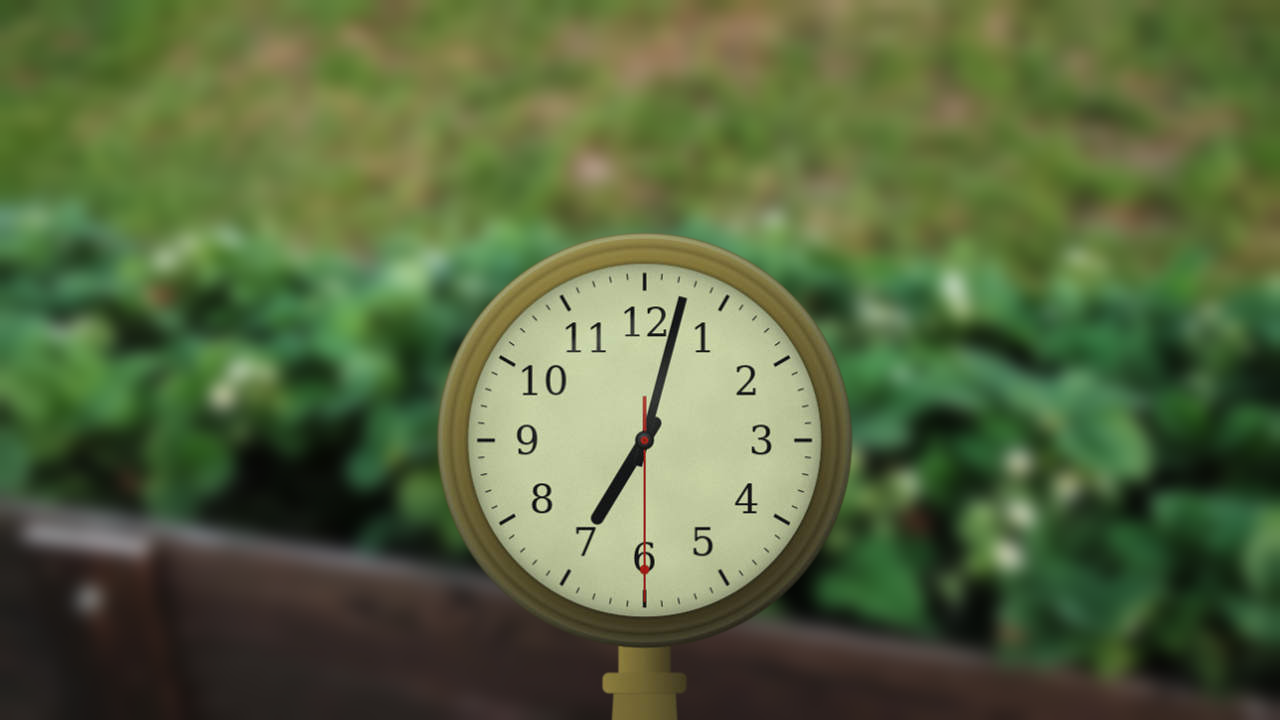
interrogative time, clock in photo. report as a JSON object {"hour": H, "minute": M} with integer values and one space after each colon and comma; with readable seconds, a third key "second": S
{"hour": 7, "minute": 2, "second": 30}
